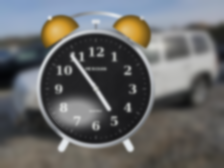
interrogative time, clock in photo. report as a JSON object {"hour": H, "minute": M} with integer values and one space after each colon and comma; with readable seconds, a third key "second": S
{"hour": 4, "minute": 54}
